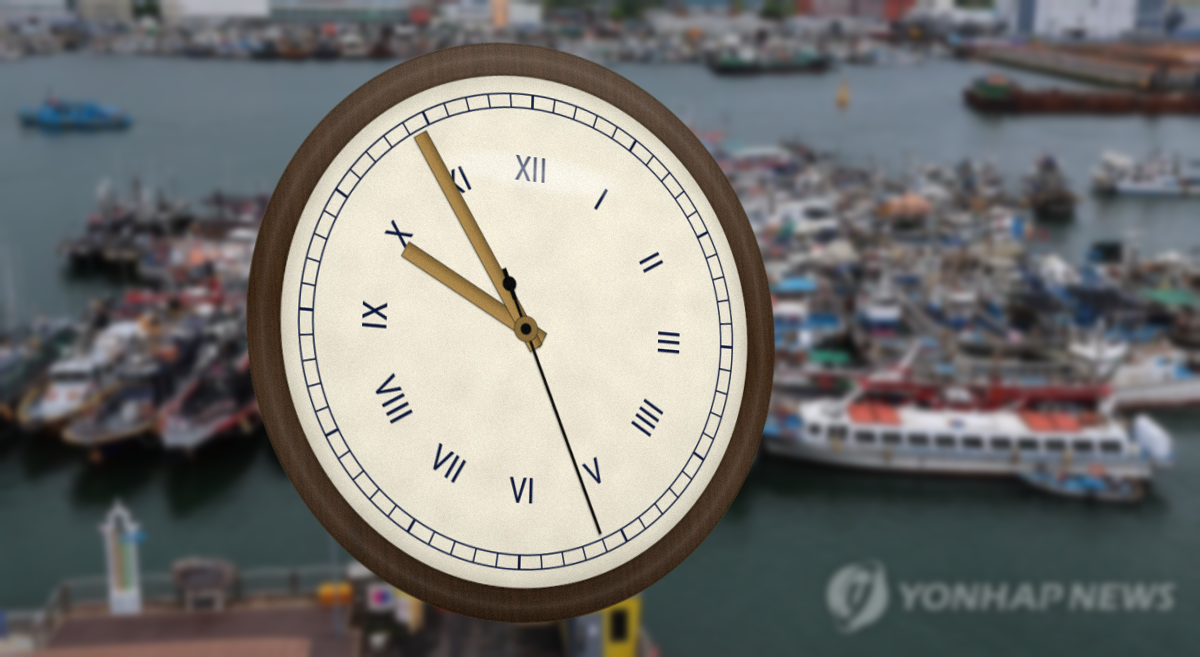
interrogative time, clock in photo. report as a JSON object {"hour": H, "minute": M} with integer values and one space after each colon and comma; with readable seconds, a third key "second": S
{"hour": 9, "minute": 54, "second": 26}
